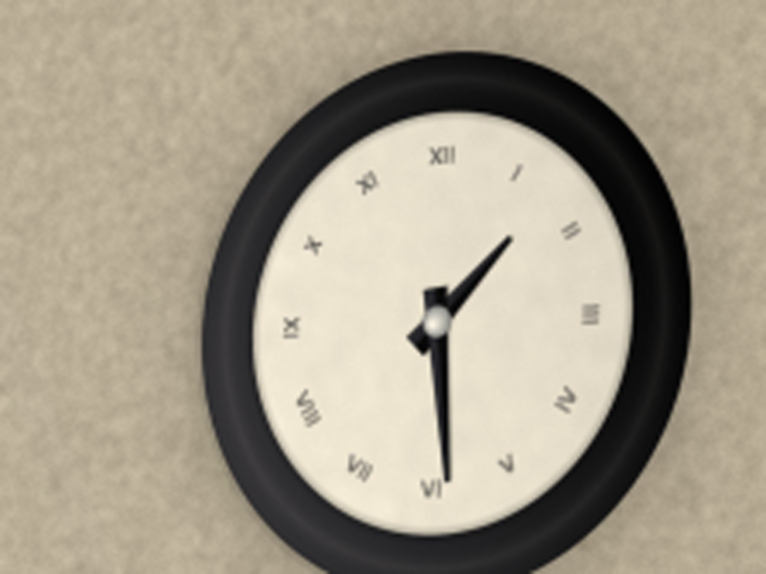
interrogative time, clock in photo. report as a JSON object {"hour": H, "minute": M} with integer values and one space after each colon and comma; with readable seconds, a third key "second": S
{"hour": 1, "minute": 29}
